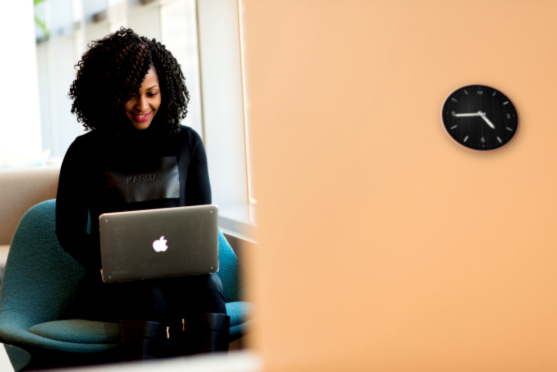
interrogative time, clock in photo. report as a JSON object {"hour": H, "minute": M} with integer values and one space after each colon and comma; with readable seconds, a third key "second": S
{"hour": 4, "minute": 44}
